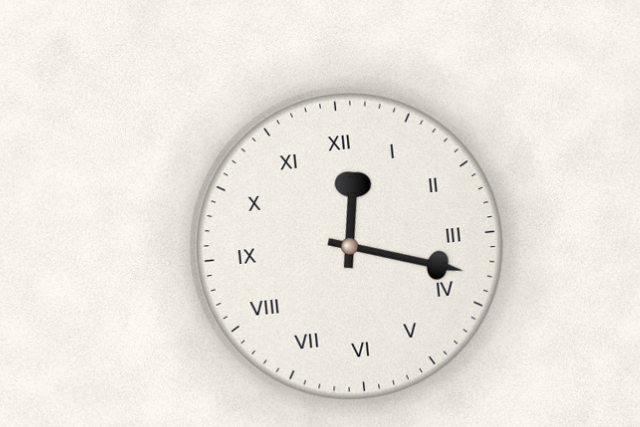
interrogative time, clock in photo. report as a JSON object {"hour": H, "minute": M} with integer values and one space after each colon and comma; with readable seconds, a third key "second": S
{"hour": 12, "minute": 18}
